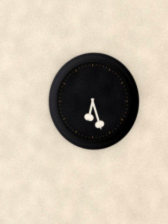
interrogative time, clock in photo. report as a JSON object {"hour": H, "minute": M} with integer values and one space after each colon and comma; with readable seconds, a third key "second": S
{"hour": 6, "minute": 27}
